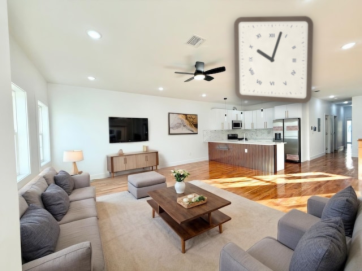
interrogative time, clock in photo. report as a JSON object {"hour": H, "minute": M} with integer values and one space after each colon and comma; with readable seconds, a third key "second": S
{"hour": 10, "minute": 3}
